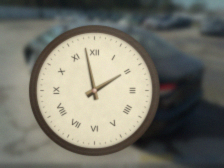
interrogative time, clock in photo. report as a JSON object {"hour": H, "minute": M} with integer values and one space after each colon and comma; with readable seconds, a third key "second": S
{"hour": 1, "minute": 58}
